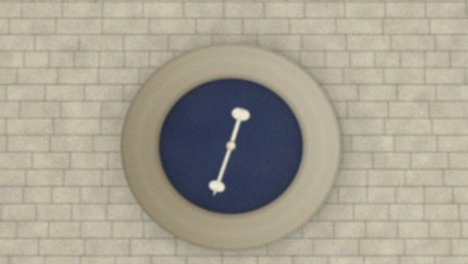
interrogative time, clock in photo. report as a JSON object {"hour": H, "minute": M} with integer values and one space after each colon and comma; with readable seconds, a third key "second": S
{"hour": 12, "minute": 33}
